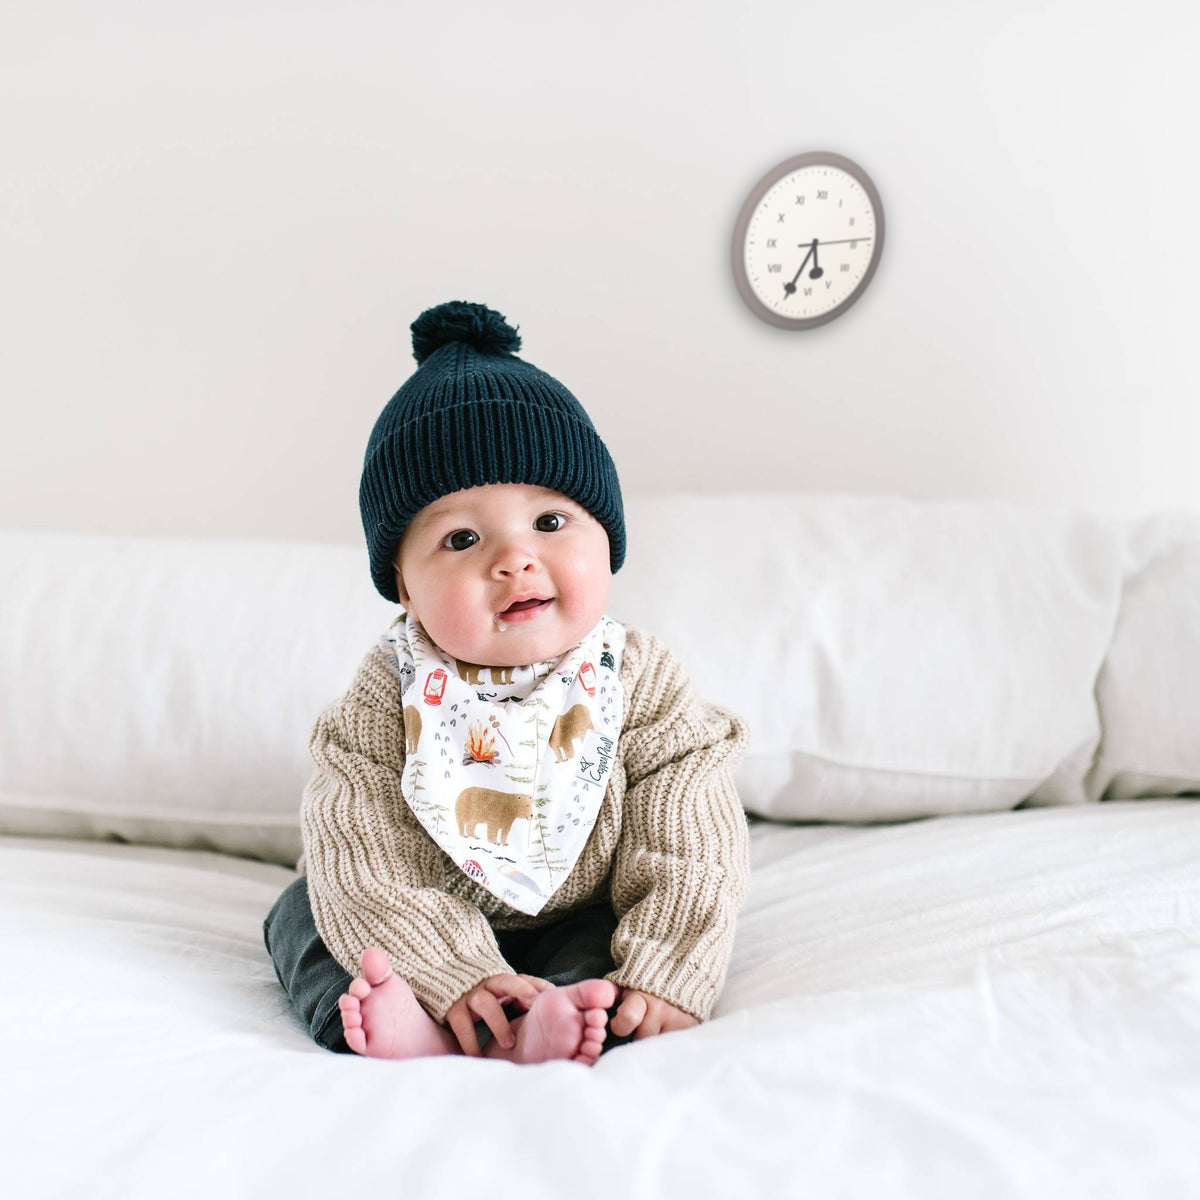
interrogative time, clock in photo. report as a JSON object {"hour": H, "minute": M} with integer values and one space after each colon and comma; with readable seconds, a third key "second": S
{"hour": 5, "minute": 34, "second": 14}
